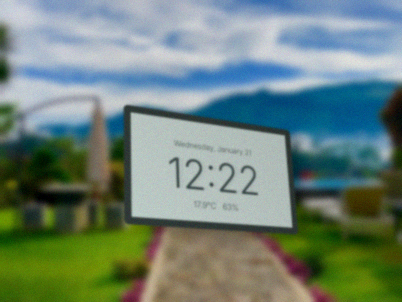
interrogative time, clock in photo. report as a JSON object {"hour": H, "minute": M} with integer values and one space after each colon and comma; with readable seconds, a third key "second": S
{"hour": 12, "minute": 22}
